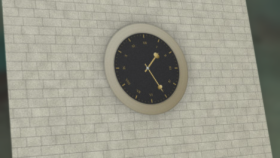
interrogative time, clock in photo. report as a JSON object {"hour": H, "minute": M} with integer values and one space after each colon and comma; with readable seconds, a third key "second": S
{"hour": 1, "minute": 25}
